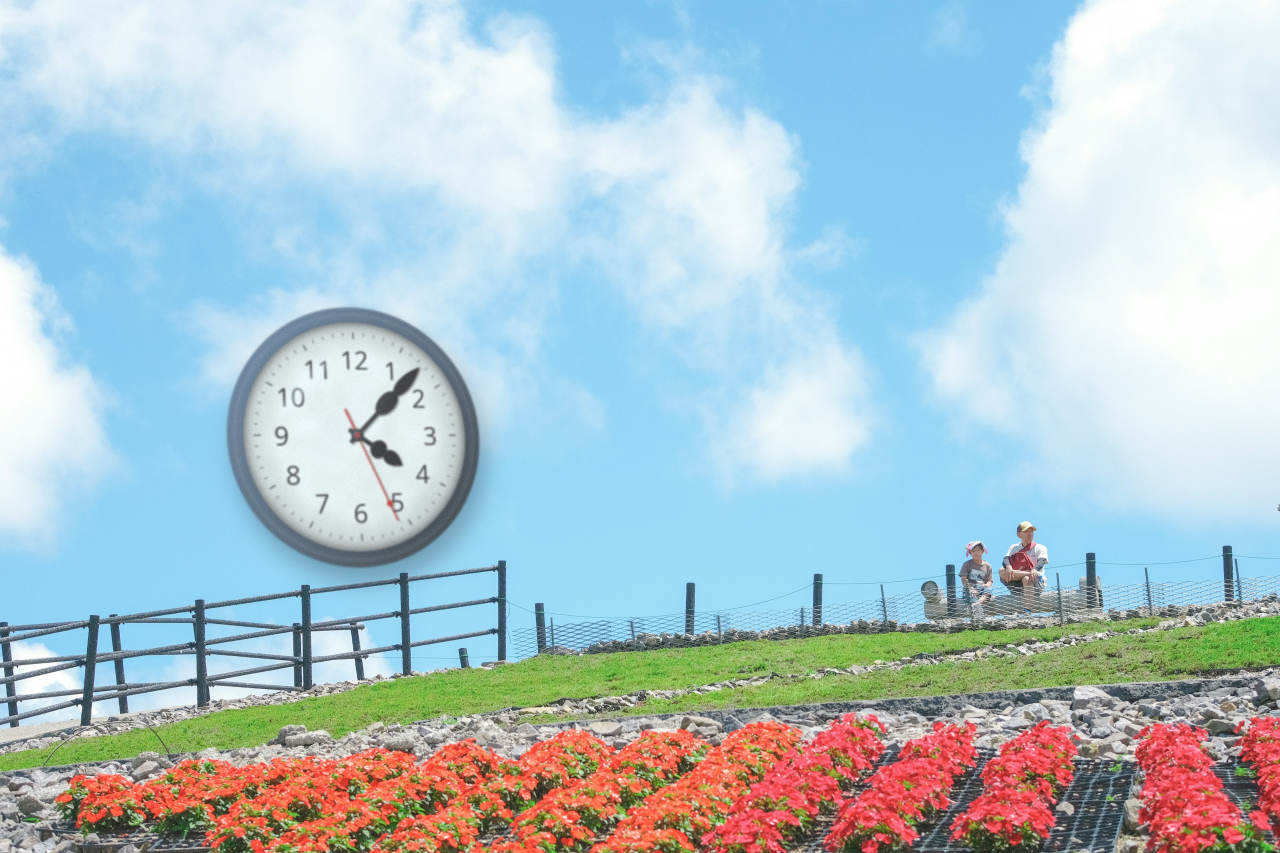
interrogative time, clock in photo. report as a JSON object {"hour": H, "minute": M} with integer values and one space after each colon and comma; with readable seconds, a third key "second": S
{"hour": 4, "minute": 7, "second": 26}
